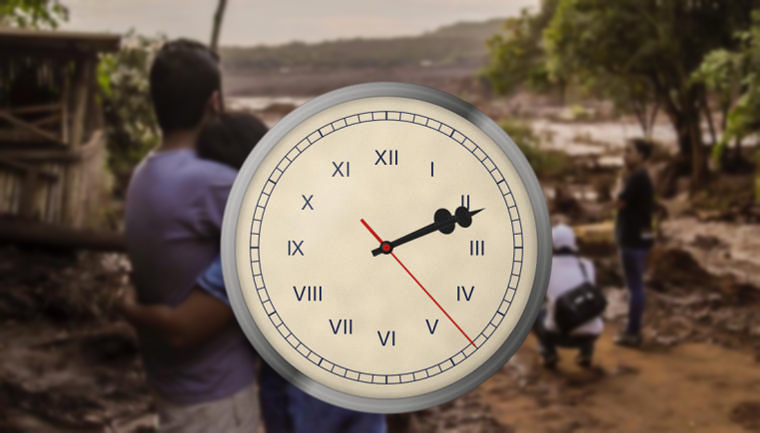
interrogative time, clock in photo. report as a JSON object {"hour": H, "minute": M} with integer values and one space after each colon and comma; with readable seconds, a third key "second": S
{"hour": 2, "minute": 11, "second": 23}
